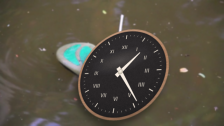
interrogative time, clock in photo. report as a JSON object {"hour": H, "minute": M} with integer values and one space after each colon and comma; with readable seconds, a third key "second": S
{"hour": 1, "minute": 24}
